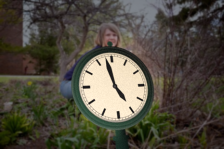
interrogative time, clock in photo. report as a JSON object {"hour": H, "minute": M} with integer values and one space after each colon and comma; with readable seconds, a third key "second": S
{"hour": 4, "minute": 58}
